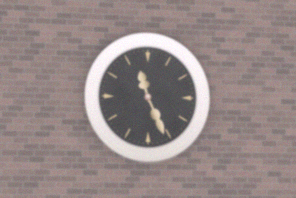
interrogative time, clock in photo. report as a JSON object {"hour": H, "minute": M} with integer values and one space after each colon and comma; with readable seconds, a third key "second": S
{"hour": 11, "minute": 26}
